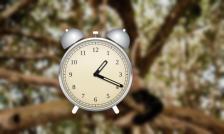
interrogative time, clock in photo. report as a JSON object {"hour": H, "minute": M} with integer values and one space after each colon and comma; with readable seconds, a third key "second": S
{"hour": 1, "minute": 19}
